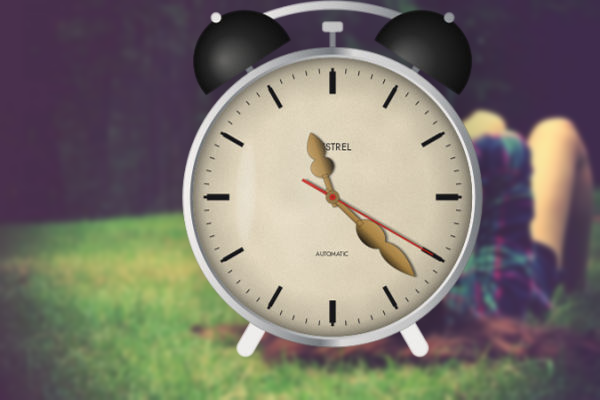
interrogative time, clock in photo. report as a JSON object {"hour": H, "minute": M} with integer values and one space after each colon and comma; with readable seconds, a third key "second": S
{"hour": 11, "minute": 22, "second": 20}
